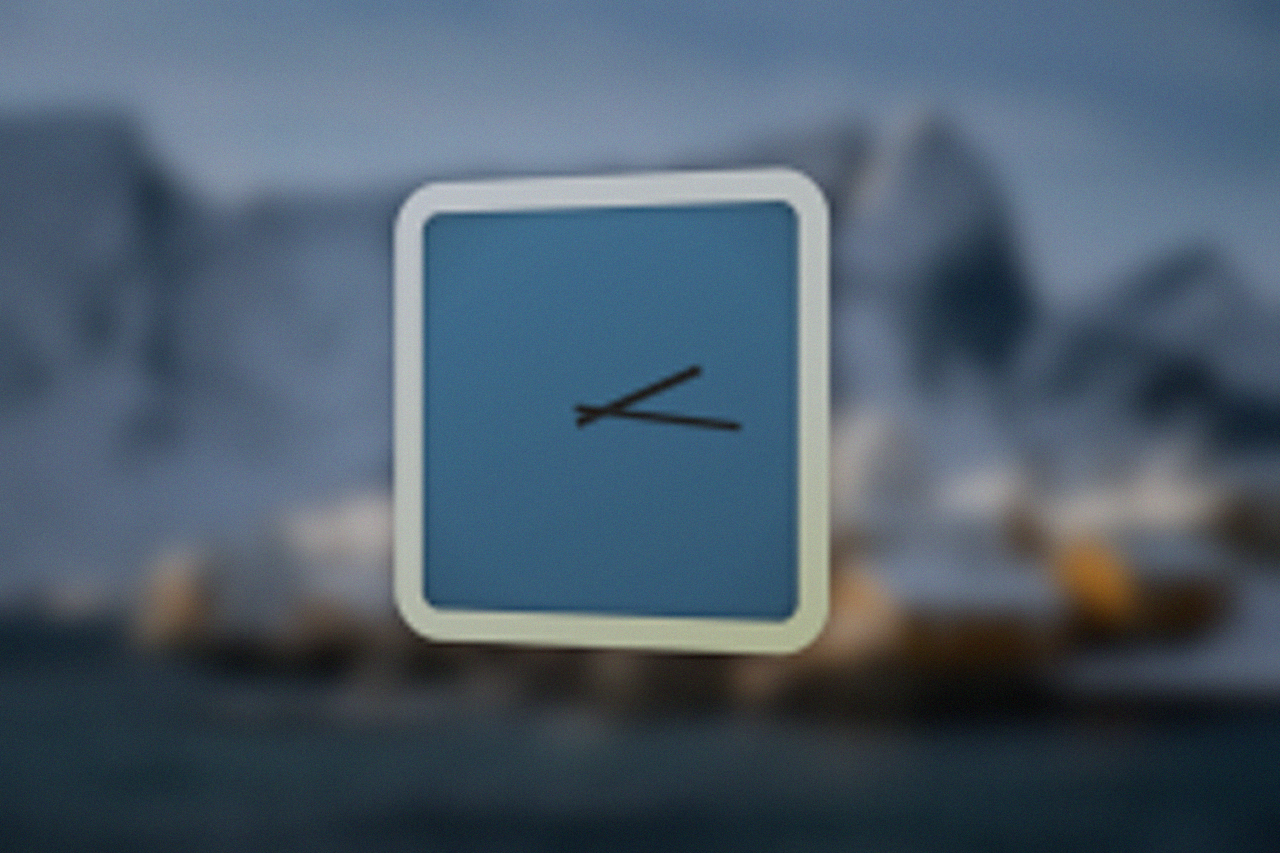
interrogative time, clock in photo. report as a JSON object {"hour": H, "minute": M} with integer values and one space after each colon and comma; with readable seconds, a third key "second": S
{"hour": 2, "minute": 16}
